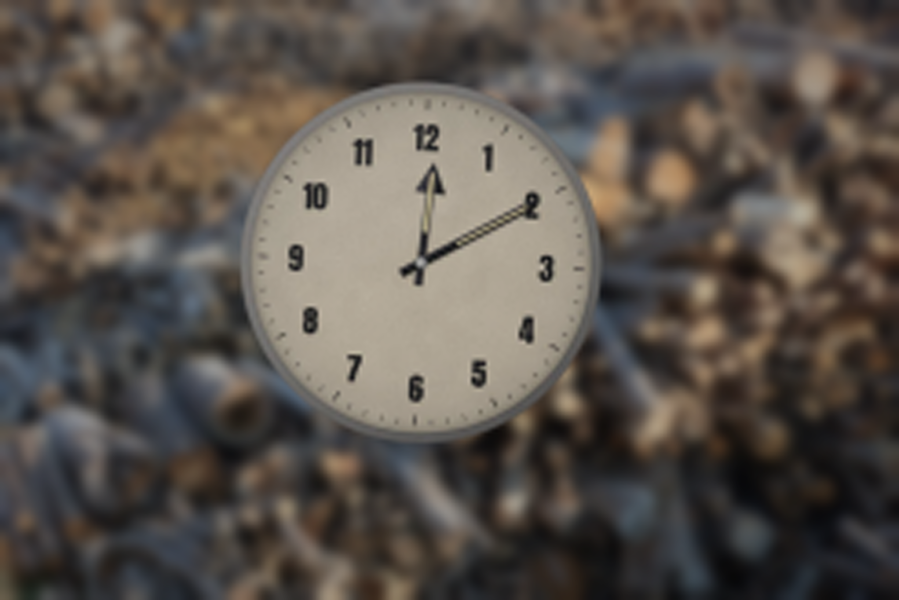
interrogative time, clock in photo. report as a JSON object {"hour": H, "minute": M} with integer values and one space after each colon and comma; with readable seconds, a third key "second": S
{"hour": 12, "minute": 10}
